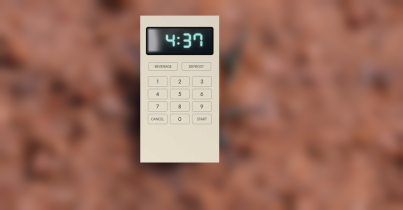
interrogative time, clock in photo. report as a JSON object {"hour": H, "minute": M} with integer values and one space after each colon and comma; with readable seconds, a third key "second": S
{"hour": 4, "minute": 37}
